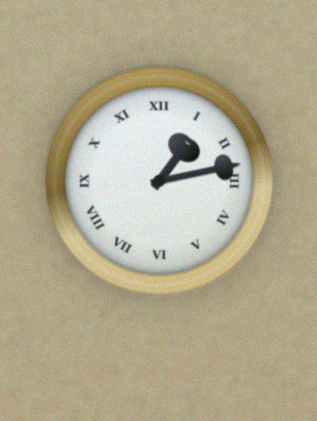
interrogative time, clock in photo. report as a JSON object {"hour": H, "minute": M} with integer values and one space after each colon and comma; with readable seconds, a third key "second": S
{"hour": 1, "minute": 13}
